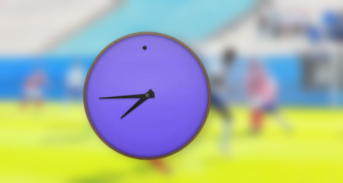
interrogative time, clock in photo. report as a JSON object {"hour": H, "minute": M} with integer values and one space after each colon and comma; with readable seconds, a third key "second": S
{"hour": 7, "minute": 45}
